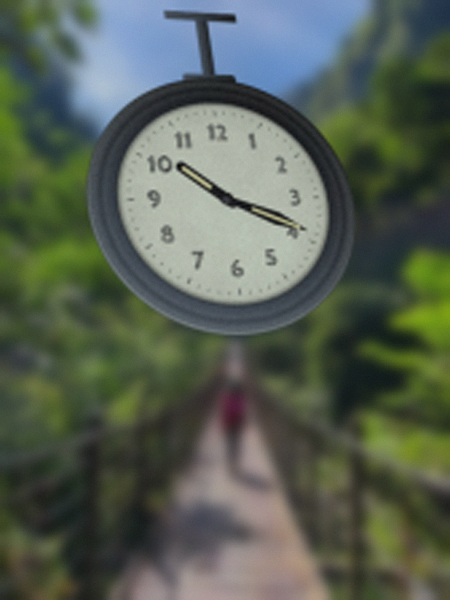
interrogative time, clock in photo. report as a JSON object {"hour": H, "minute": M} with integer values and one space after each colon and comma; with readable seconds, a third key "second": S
{"hour": 10, "minute": 19}
